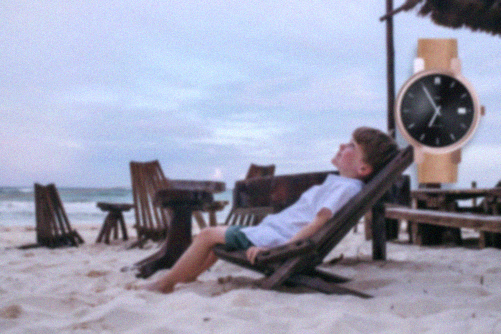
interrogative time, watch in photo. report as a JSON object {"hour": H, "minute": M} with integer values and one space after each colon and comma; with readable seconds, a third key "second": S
{"hour": 6, "minute": 55}
